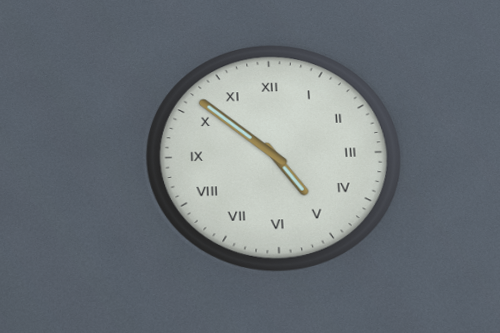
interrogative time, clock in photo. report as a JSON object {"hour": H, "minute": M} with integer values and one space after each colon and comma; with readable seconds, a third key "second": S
{"hour": 4, "minute": 52}
